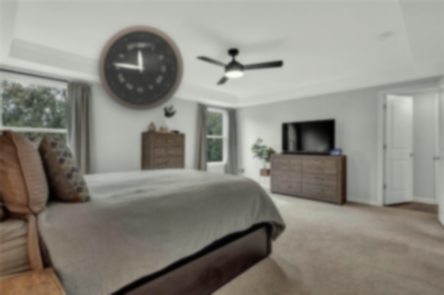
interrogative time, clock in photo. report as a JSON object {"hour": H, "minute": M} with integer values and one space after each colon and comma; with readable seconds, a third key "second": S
{"hour": 11, "minute": 46}
